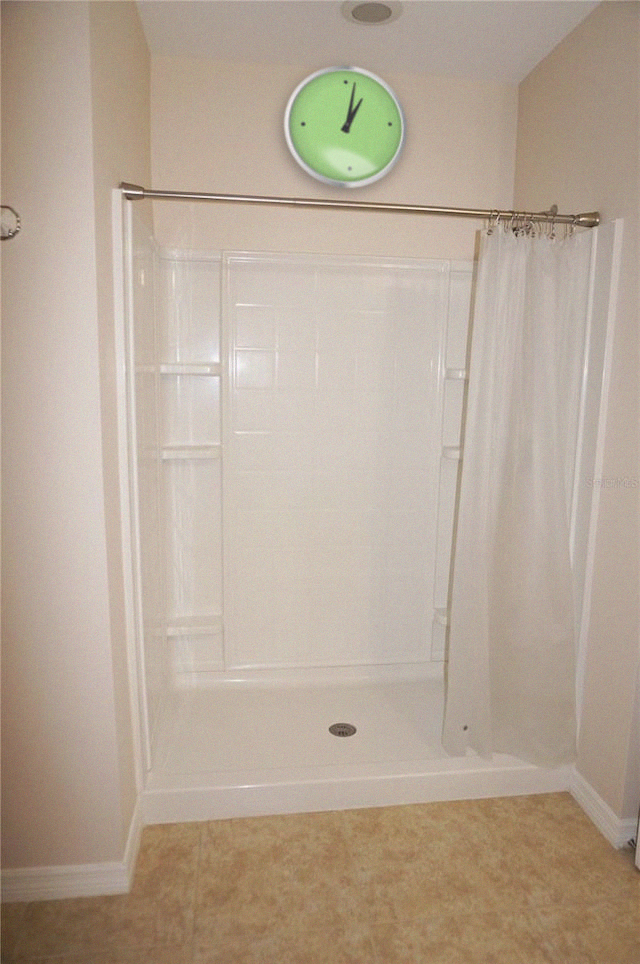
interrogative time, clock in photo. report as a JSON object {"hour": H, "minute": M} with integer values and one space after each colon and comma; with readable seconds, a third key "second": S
{"hour": 1, "minute": 2}
